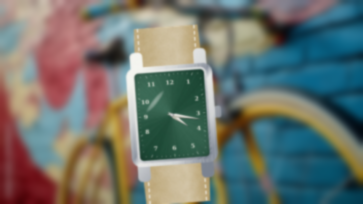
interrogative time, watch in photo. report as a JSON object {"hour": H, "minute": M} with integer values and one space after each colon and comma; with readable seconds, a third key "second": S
{"hour": 4, "minute": 17}
